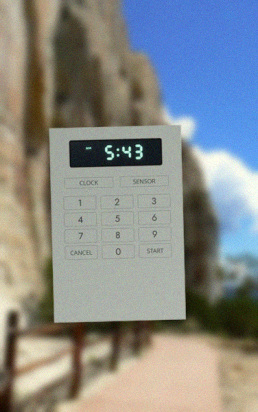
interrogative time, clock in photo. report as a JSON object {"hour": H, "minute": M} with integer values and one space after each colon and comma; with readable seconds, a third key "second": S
{"hour": 5, "minute": 43}
